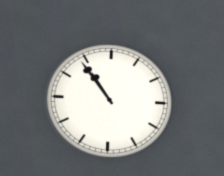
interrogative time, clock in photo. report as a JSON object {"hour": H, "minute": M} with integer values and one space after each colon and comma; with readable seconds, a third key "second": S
{"hour": 10, "minute": 54}
